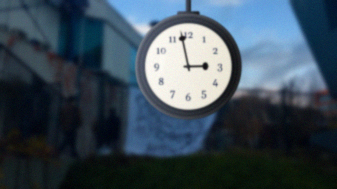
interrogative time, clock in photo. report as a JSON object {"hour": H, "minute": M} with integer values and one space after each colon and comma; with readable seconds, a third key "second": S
{"hour": 2, "minute": 58}
